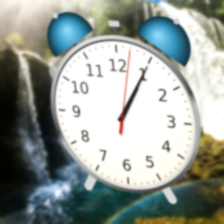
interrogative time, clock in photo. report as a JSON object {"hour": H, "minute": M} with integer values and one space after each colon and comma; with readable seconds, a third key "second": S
{"hour": 1, "minute": 5, "second": 2}
